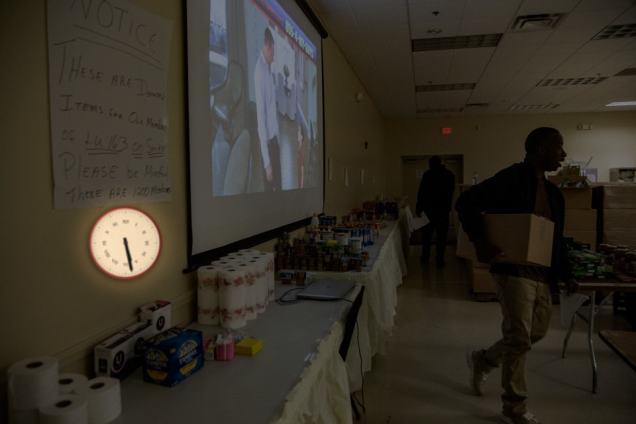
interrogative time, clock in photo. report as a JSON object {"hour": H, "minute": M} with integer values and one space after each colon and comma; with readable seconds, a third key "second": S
{"hour": 5, "minute": 28}
